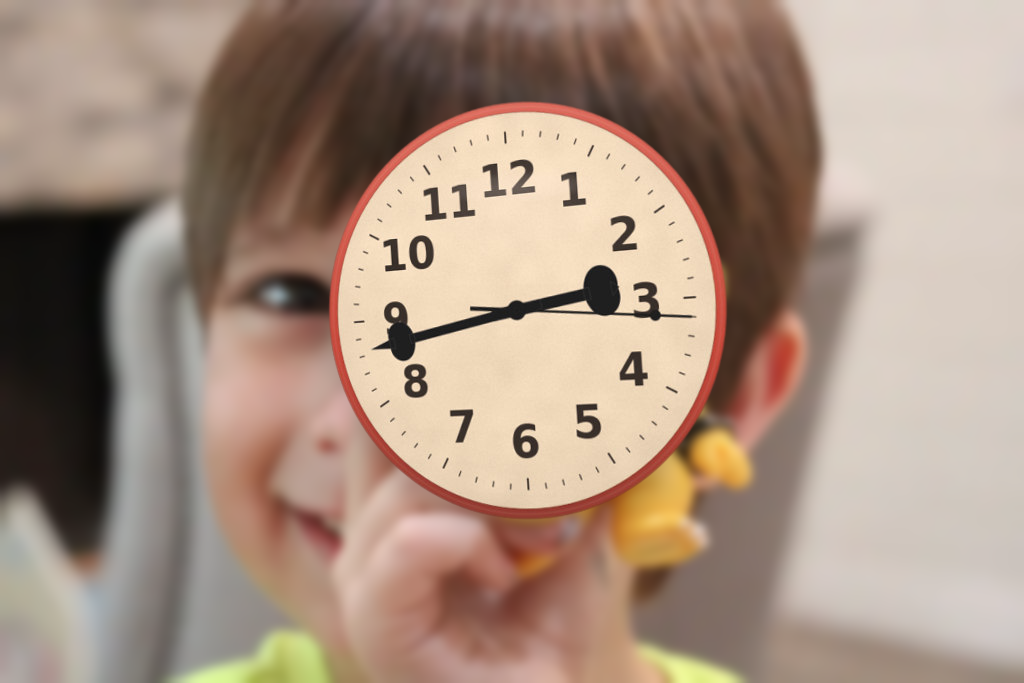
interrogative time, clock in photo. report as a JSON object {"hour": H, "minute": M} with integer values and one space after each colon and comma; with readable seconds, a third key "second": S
{"hour": 2, "minute": 43, "second": 16}
